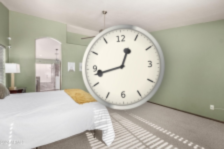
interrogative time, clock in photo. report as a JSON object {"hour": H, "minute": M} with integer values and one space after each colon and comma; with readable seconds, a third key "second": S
{"hour": 12, "minute": 43}
